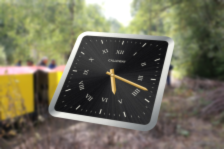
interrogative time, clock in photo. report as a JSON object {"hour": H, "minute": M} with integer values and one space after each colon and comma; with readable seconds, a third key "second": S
{"hour": 5, "minute": 18}
